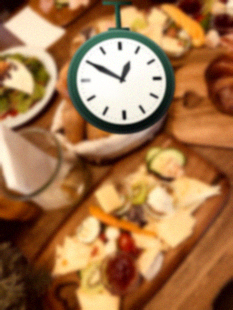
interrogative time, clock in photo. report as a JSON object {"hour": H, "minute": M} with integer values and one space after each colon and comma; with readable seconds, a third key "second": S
{"hour": 12, "minute": 50}
